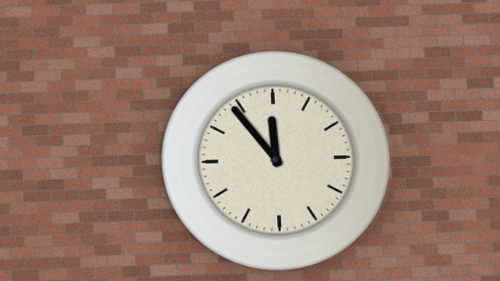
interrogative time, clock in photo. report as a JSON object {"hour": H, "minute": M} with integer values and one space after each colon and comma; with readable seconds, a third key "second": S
{"hour": 11, "minute": 54}
